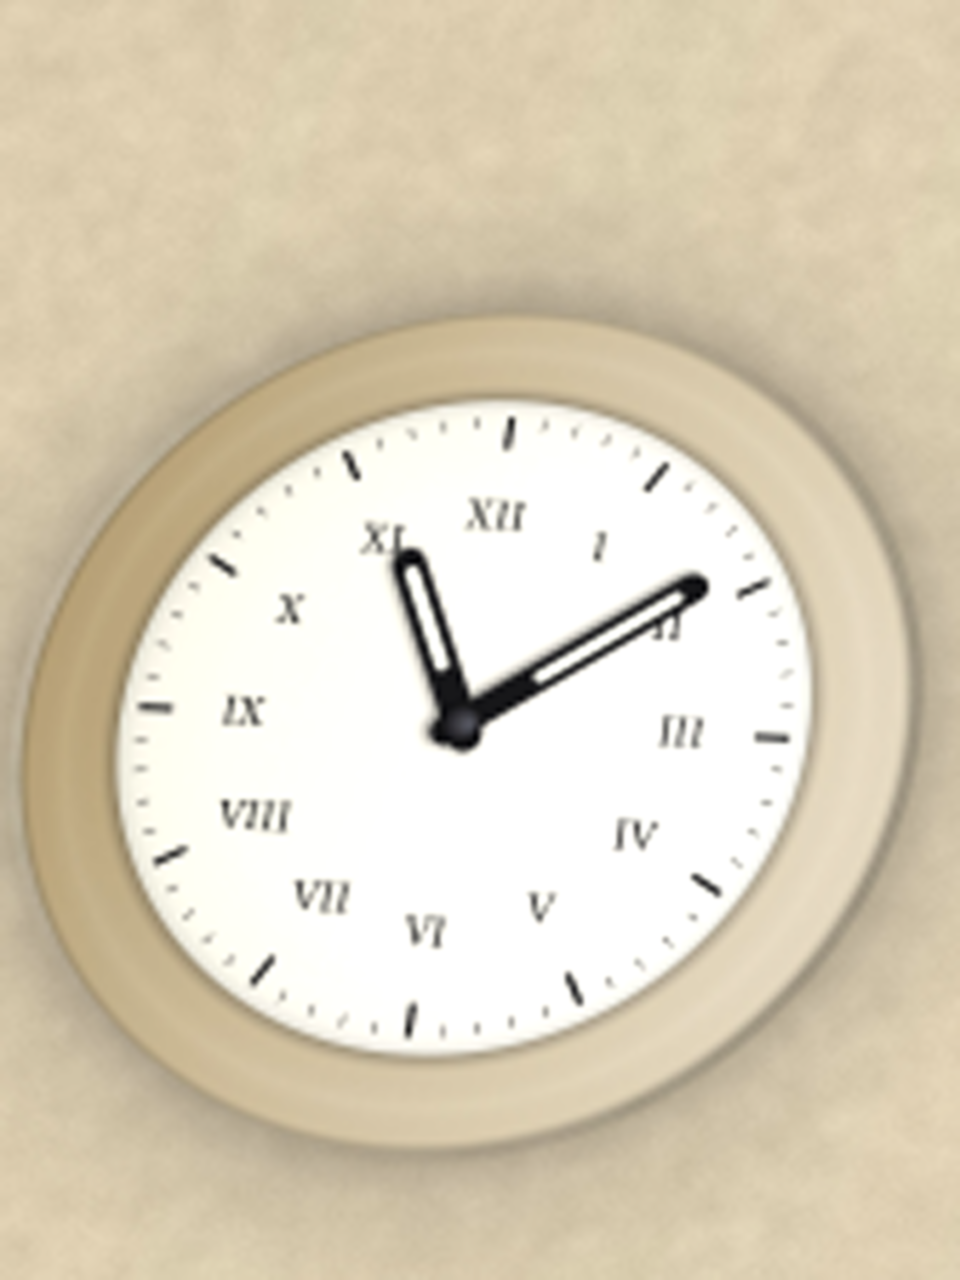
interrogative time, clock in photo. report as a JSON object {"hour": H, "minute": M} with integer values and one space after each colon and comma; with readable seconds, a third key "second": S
{"hour": 11, "minute": 9}
